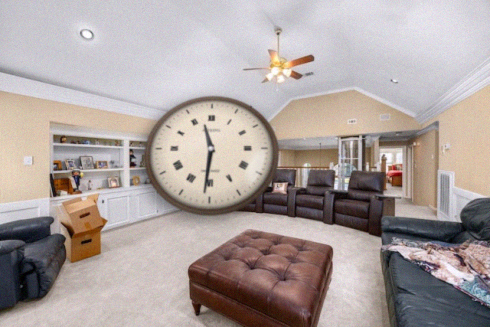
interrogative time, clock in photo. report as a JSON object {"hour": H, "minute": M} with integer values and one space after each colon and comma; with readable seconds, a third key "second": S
{"hour": 11, "minute": 31}
